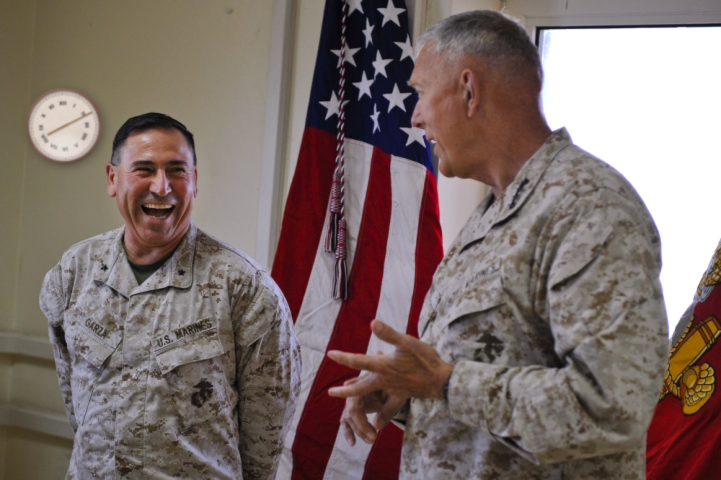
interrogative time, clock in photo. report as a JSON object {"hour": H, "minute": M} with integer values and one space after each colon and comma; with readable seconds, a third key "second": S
{"hour": 8, "minute": 11}
